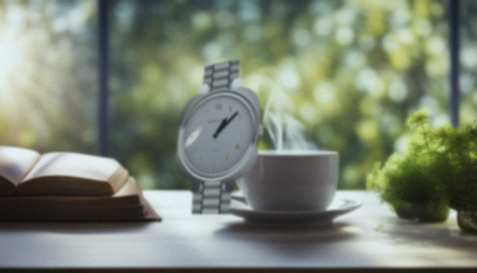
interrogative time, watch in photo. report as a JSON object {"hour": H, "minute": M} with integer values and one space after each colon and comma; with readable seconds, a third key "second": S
{"hour": 1, "minute": 8}
